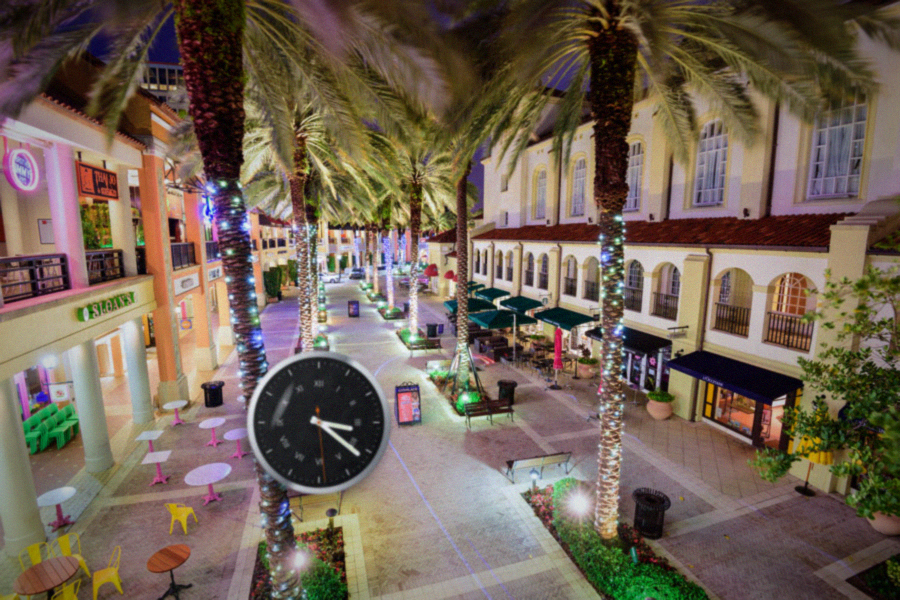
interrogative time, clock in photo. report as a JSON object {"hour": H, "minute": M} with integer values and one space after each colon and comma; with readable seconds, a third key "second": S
{"hour": 3, "minute": 21, "second": 29}
